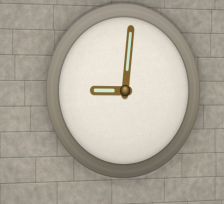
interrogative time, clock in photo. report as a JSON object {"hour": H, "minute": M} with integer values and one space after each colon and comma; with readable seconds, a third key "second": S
{"hour": 9, "minute": 1}
